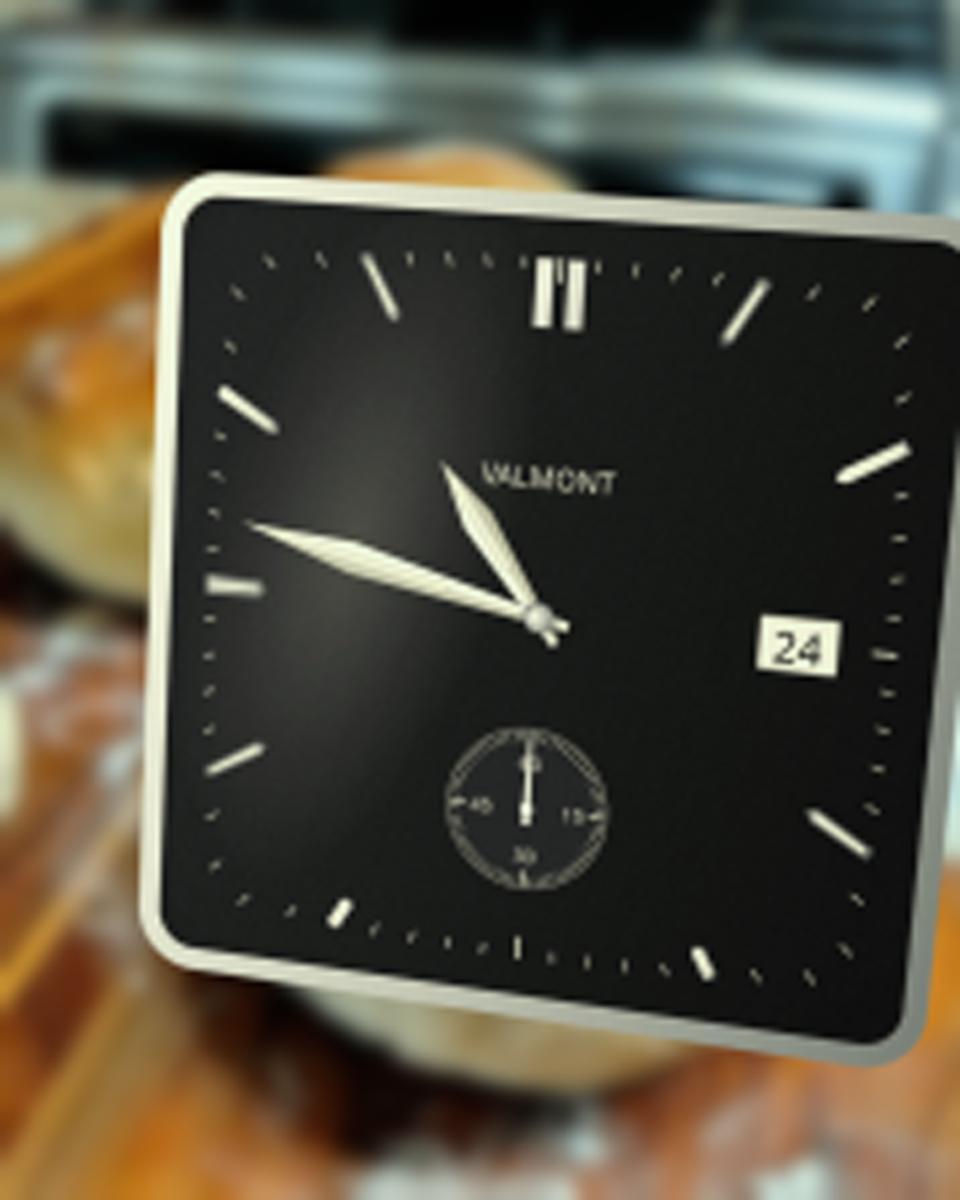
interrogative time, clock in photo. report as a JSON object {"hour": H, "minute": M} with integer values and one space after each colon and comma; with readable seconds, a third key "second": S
{"hour": 10, "minute": 47}
